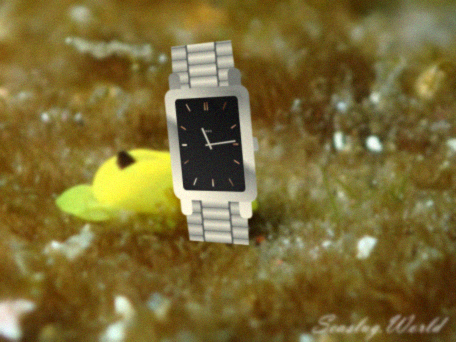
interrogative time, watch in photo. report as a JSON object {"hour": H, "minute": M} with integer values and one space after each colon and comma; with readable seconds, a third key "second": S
{"hour": 11, "minute": 14}
